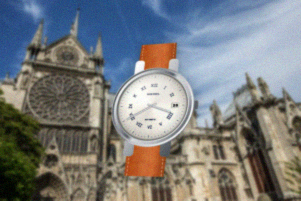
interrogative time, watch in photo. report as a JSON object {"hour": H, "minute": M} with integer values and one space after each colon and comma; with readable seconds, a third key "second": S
{"hour": 3, "minute": 40}
